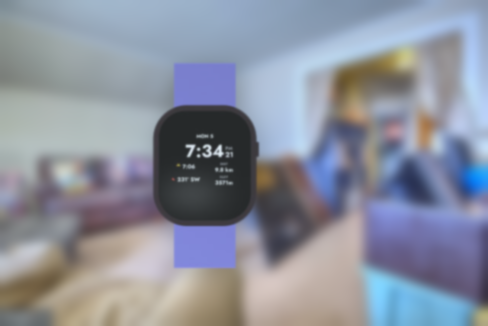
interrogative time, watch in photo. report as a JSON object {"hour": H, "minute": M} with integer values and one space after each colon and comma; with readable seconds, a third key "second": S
{"hour": 7, "minute": 34}
